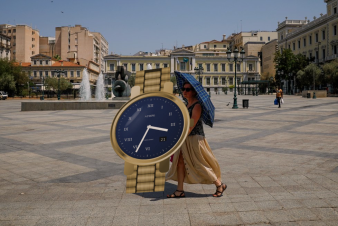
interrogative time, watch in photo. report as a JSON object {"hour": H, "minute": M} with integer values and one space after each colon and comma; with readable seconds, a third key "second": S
{"hour": 3, "minute": 34}
